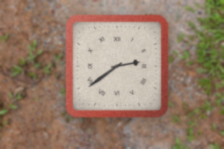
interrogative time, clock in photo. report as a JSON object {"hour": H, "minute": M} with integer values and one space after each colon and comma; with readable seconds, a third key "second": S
{"hour": 2, "minute": 39}
